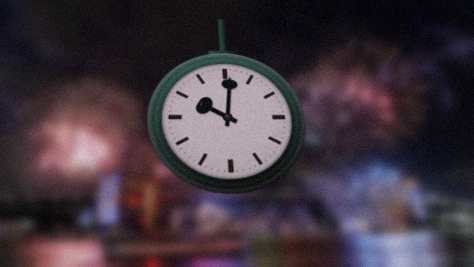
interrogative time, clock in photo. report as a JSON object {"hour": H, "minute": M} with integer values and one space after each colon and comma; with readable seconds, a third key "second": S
{"hour": 10, "minute": 1}
